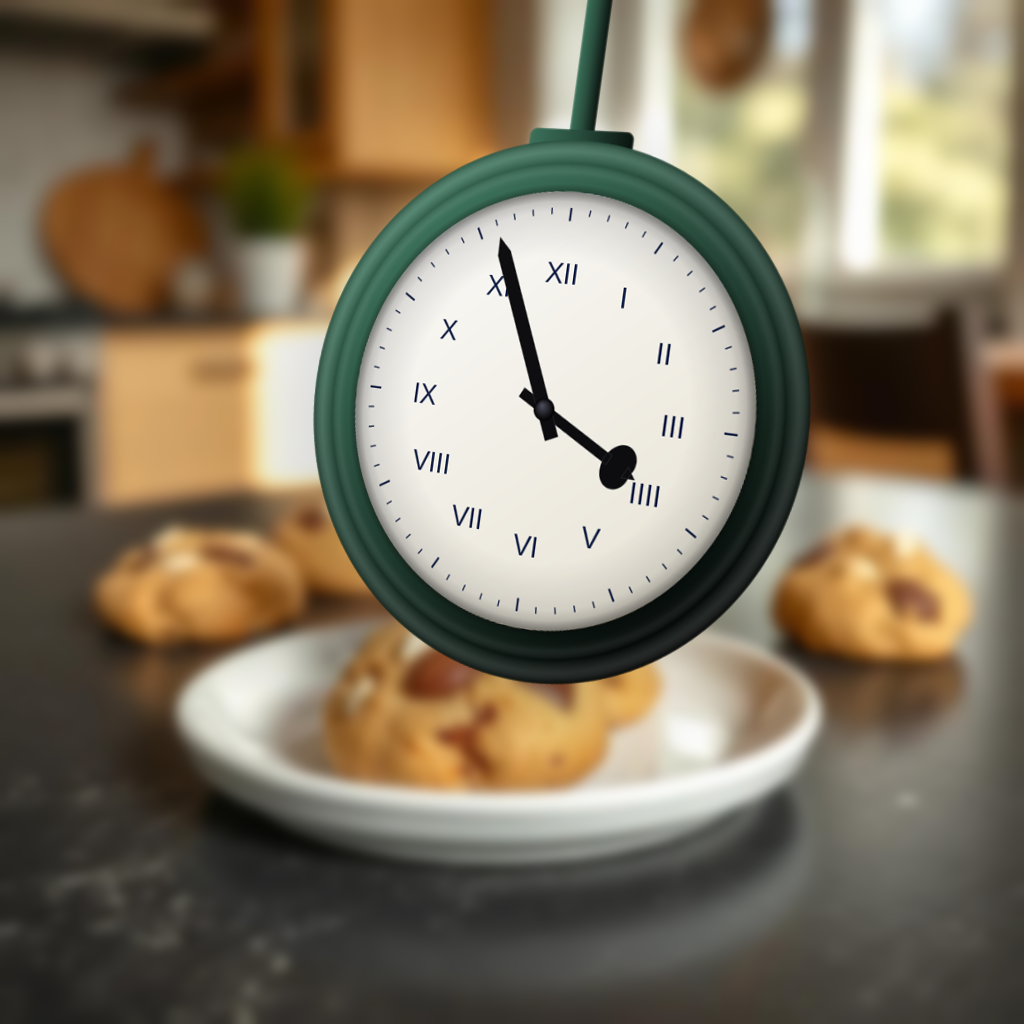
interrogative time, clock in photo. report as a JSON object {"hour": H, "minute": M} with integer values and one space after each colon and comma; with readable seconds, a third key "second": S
{"hour": 3, "minute": 56}
